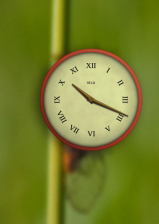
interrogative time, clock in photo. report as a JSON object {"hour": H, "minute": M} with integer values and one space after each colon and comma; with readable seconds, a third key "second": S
{"hour": 10, "minute": 19}
